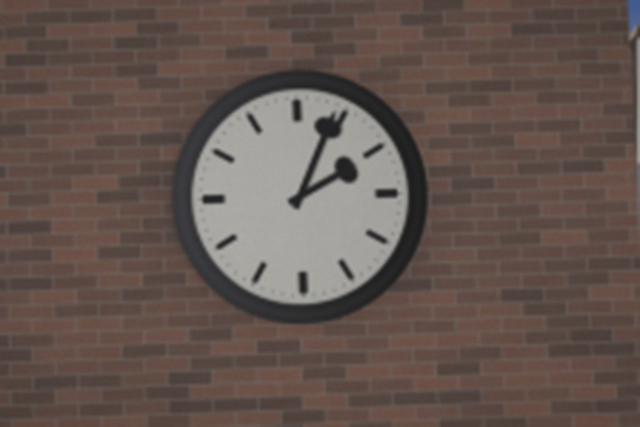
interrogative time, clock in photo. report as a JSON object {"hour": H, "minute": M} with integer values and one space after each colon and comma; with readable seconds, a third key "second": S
{"hour": 2, "minute": 4}
